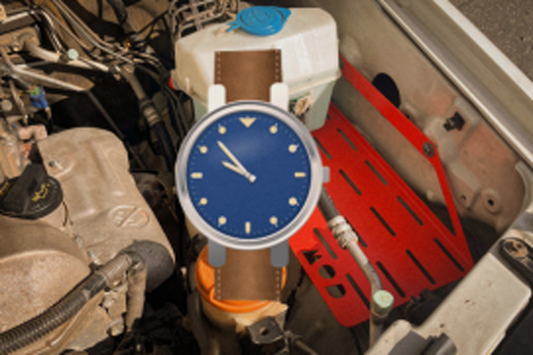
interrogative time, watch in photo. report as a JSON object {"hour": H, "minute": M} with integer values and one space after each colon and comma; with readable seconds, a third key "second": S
{"hour": 9, "minute": 53}
